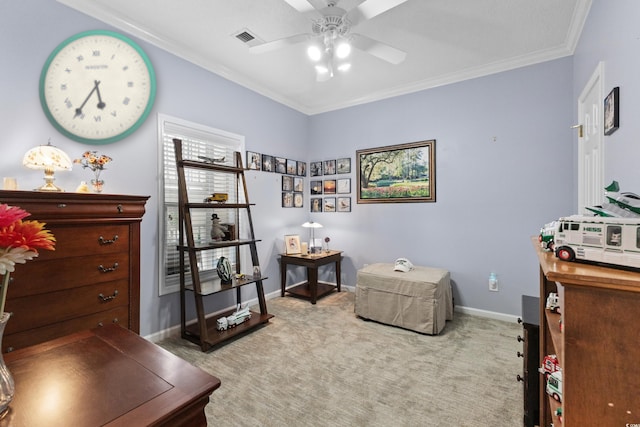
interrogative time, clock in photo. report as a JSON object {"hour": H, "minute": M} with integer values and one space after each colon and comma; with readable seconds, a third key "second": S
{"hour": 5, "minute": 36}
